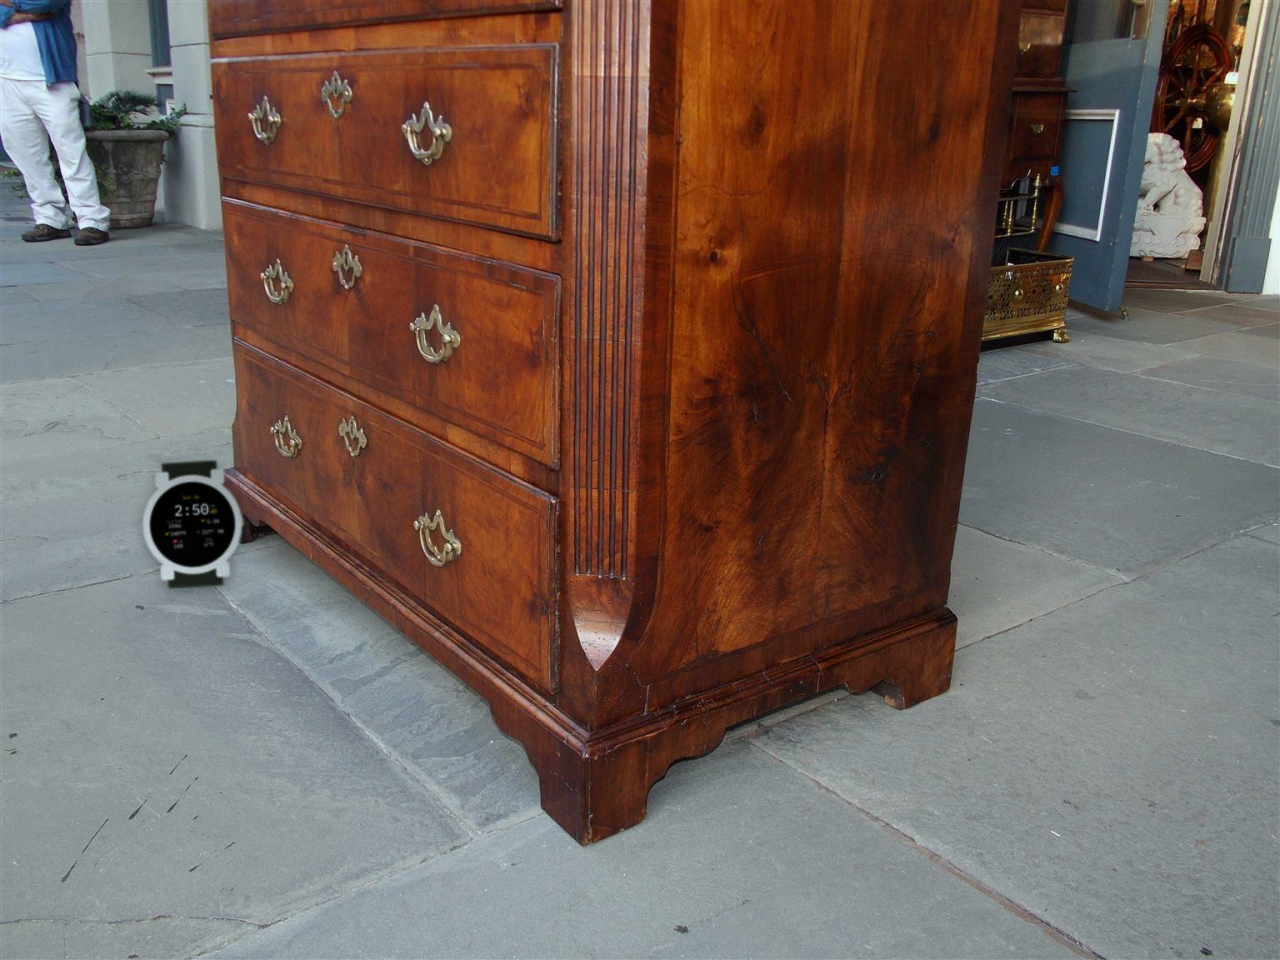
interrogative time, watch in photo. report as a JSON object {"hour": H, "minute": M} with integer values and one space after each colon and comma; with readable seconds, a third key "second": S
{"hour": 2, "minute": 50}
